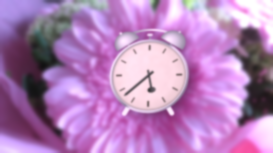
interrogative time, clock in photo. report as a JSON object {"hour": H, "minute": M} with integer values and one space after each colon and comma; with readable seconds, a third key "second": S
{"hour": 5, "minute": 38}
